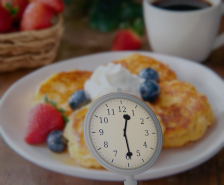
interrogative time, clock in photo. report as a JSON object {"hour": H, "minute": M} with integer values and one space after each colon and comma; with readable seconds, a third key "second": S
{"hour": 12, "minute": 29}
